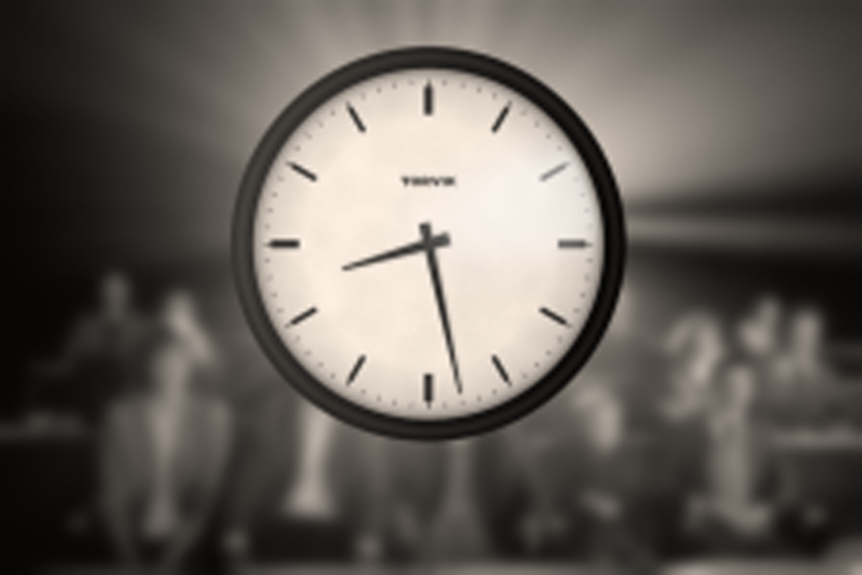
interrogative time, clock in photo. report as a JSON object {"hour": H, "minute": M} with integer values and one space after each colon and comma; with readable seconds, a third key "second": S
{"hour": 8, "minute": 28}
